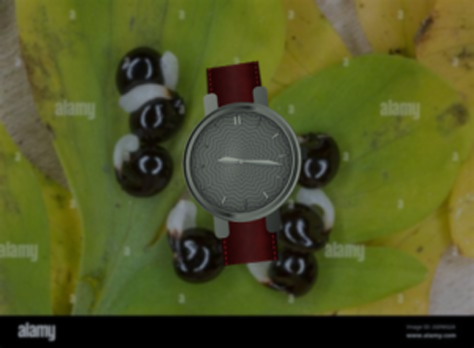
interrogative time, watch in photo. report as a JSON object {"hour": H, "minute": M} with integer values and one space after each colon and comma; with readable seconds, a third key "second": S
{"hour": 9, "minute": 17}
